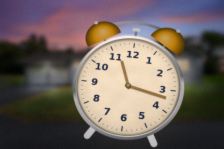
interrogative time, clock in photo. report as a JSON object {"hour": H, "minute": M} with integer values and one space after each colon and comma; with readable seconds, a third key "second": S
{"hour": 11, "minute": 17}
